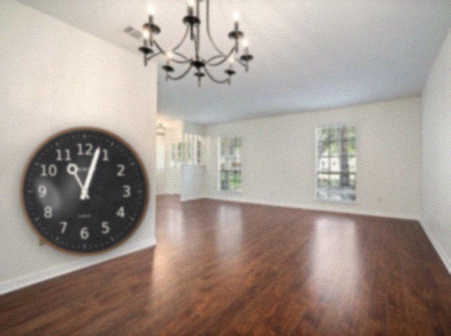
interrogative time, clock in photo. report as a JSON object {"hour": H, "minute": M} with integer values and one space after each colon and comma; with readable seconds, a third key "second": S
{"hour": 11, "minute": 3}
